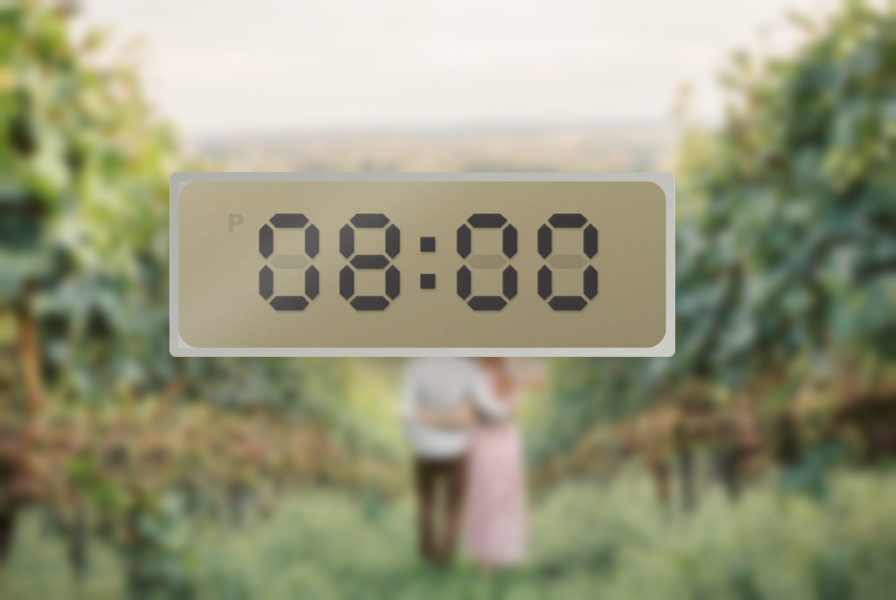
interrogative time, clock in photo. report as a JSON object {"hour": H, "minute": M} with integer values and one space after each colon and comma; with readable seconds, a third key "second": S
{"hour": 8, "minute": 0}
